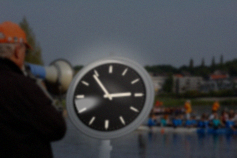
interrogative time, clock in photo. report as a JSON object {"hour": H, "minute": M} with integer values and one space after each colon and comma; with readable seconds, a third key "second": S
{"hour": 2, "minute": 54}
